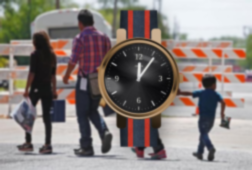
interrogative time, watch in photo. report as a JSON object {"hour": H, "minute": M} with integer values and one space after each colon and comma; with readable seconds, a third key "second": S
{"hour": 12, "minute": 6}
